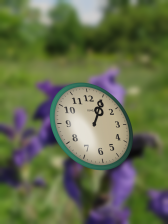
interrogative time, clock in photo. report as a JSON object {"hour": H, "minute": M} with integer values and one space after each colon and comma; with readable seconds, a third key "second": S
{"hour": 1, "minute": 5}
